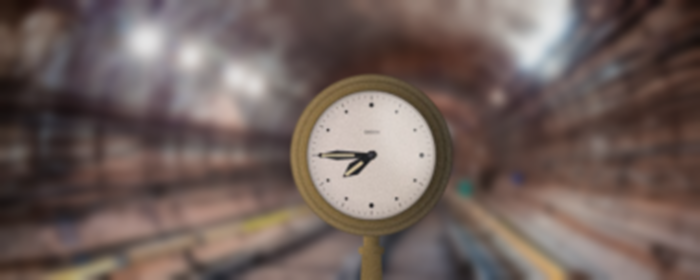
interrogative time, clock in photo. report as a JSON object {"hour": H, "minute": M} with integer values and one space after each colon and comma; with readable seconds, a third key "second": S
{"hour": 7, "minute": 45}
